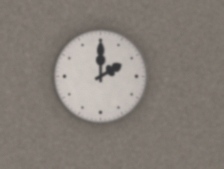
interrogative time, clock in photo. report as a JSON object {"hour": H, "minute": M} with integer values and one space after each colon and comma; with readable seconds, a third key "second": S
{"hour": 2, "minute": 0}
